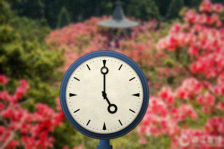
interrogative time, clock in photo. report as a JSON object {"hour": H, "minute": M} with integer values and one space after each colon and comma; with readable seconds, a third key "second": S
{"hour": 5, "minute": 0}
